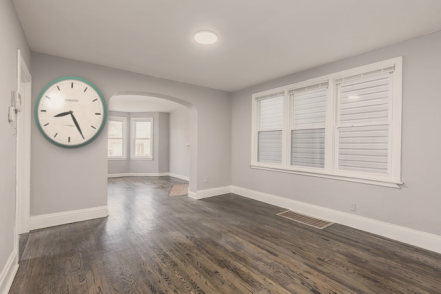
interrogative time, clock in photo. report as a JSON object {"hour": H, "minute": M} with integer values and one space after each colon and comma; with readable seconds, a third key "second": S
{"hour": 8, "minute": 25}
